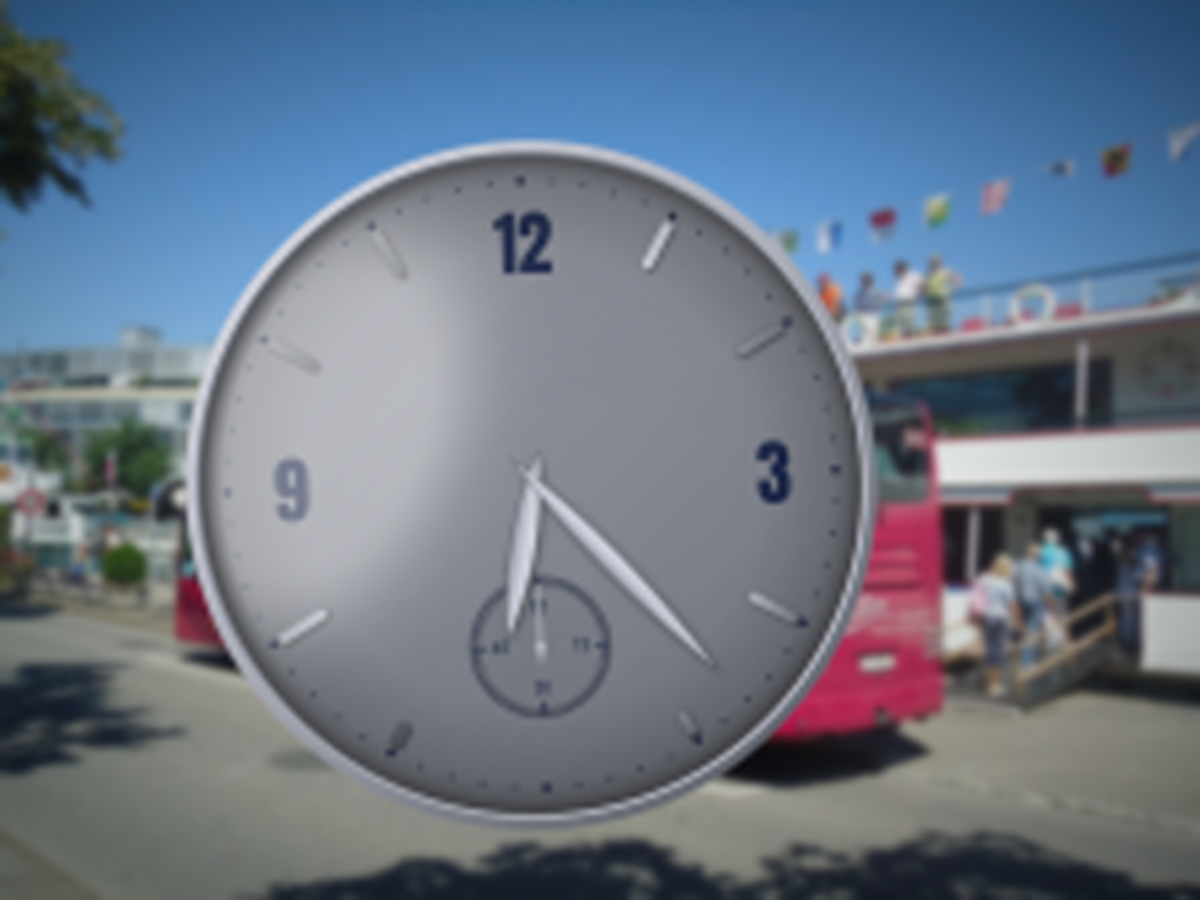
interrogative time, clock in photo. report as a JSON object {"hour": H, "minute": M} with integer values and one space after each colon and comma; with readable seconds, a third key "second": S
{"hour": 6, "minute": 23}
